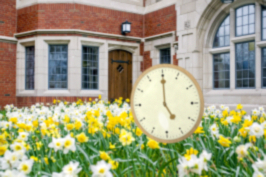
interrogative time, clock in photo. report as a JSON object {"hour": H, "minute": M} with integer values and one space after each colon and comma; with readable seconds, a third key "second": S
{"hour": 5, "minute": 0}
